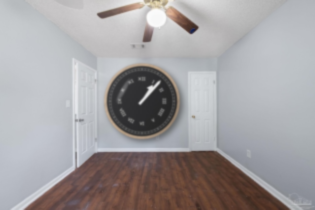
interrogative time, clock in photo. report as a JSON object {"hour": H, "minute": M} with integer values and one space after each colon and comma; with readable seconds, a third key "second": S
{"hour": 1, "minute": 7}
